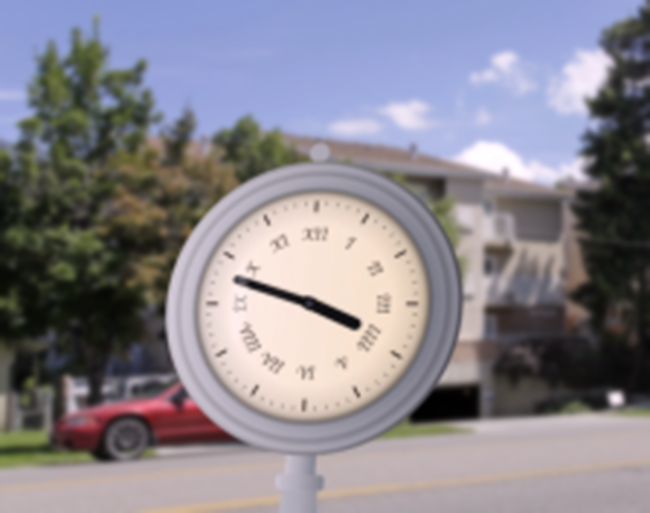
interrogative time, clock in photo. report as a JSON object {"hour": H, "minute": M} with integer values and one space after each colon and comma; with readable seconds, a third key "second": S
{"hour": 3, "minute": 48}
